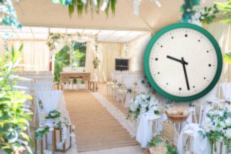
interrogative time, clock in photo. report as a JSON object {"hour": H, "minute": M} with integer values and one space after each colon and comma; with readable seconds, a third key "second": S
{"hour": 9, "minute": 27}
